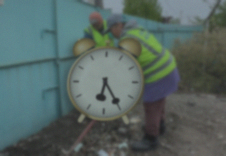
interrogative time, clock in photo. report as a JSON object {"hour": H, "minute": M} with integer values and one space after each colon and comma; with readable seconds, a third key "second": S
{"hour": 6, "minute": 25}
